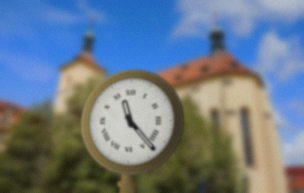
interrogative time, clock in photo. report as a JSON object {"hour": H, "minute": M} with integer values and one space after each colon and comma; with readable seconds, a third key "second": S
{"hour": 11, "minute": 23}
